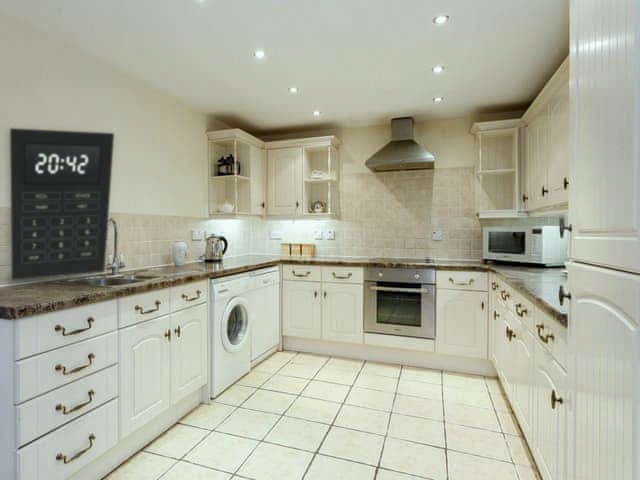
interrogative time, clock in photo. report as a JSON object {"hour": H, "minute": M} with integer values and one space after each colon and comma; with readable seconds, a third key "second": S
{"hour": 20, "minute": 42}
